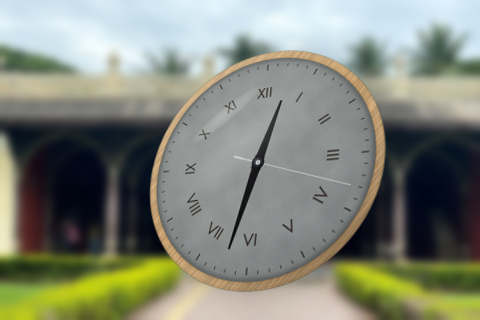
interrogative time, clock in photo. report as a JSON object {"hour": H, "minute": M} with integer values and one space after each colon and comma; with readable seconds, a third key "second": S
{"hour": 12, "minute": 32, "second": 18}
